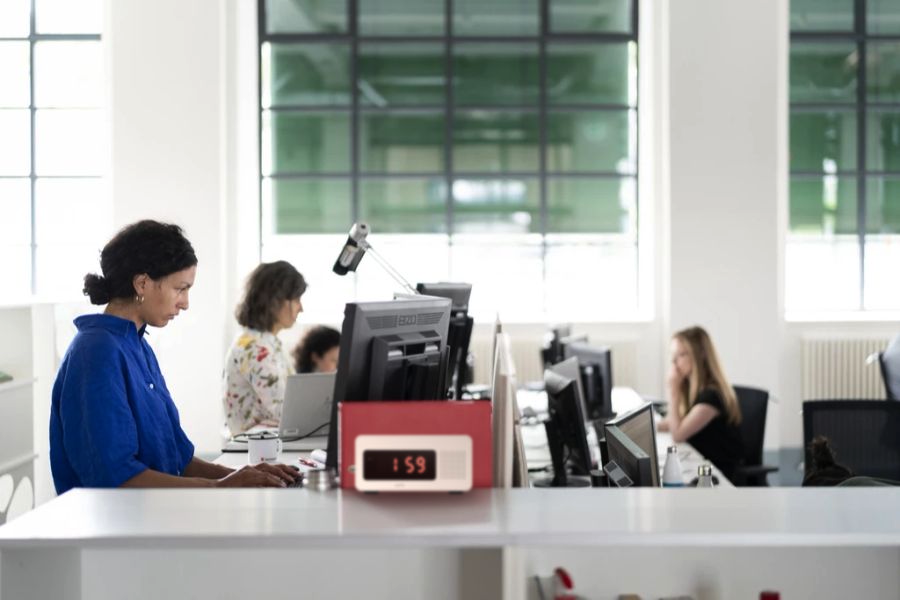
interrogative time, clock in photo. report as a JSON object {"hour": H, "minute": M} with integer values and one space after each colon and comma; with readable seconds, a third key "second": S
{"hour": 1, "minute": 59}
